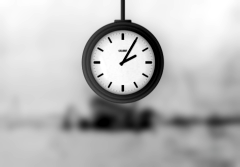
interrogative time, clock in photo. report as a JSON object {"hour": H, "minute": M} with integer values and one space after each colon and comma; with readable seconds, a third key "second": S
{"hour": 2, "minute": 5}
